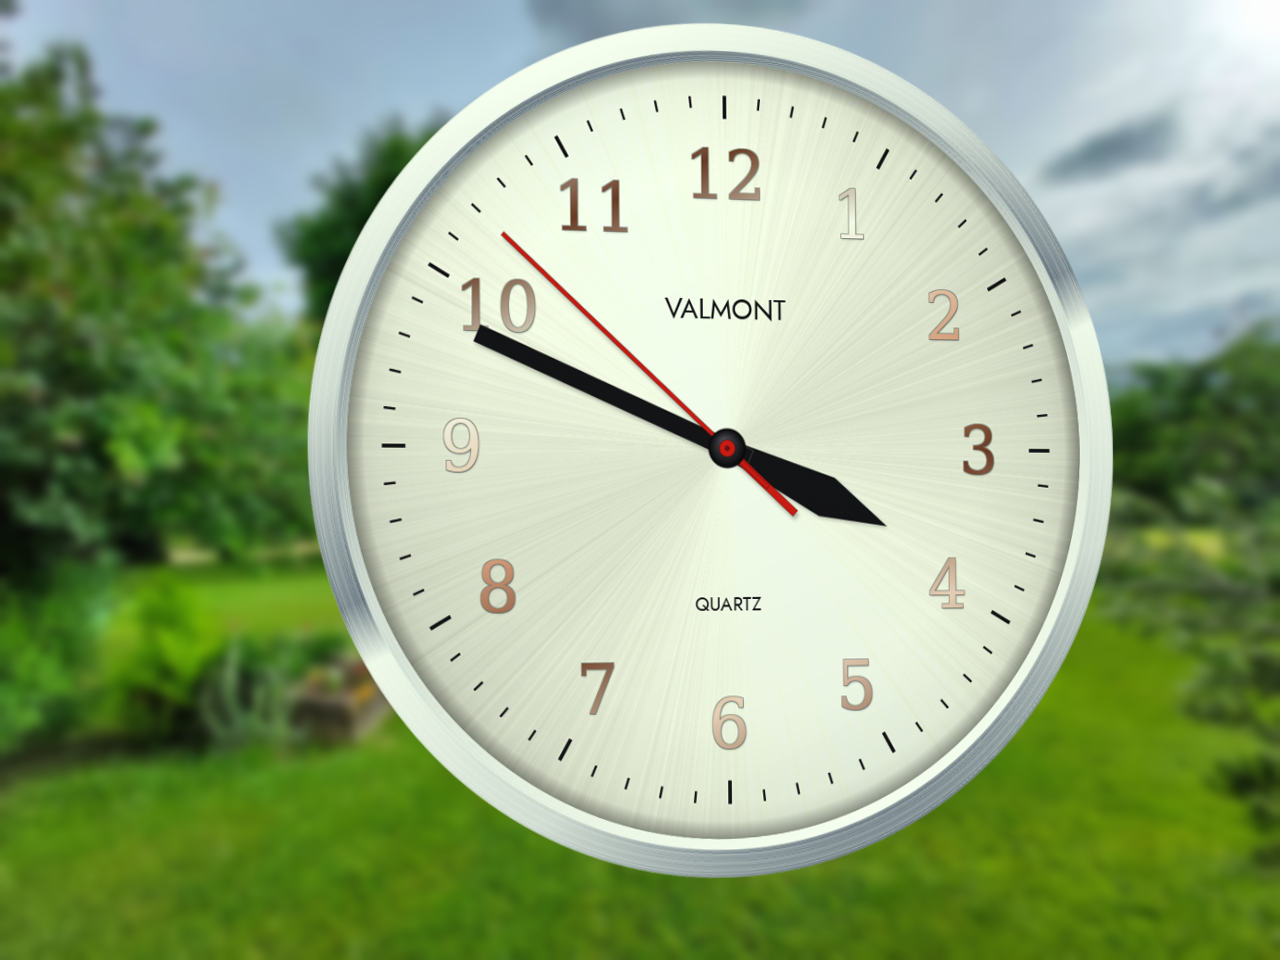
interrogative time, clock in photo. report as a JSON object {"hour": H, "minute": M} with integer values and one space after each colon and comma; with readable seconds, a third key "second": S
{"hour": 3, "minute": 48, "second": 52}
